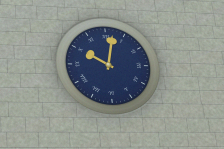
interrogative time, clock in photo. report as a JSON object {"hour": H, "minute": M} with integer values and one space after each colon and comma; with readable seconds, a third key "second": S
{"hour": 10, "minute": 2}
